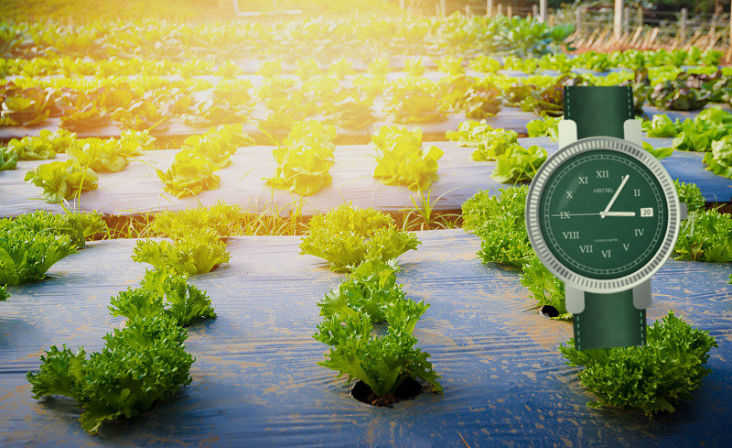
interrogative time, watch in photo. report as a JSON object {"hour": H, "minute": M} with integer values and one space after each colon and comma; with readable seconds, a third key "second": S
{"hour": 3, "minute": 5, "second": 45}
